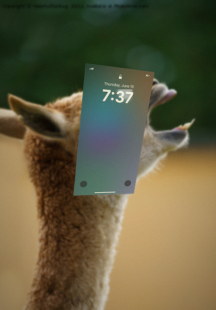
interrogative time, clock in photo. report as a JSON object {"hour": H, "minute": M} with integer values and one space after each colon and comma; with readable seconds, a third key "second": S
{"hour": 7, "minute": 37}
